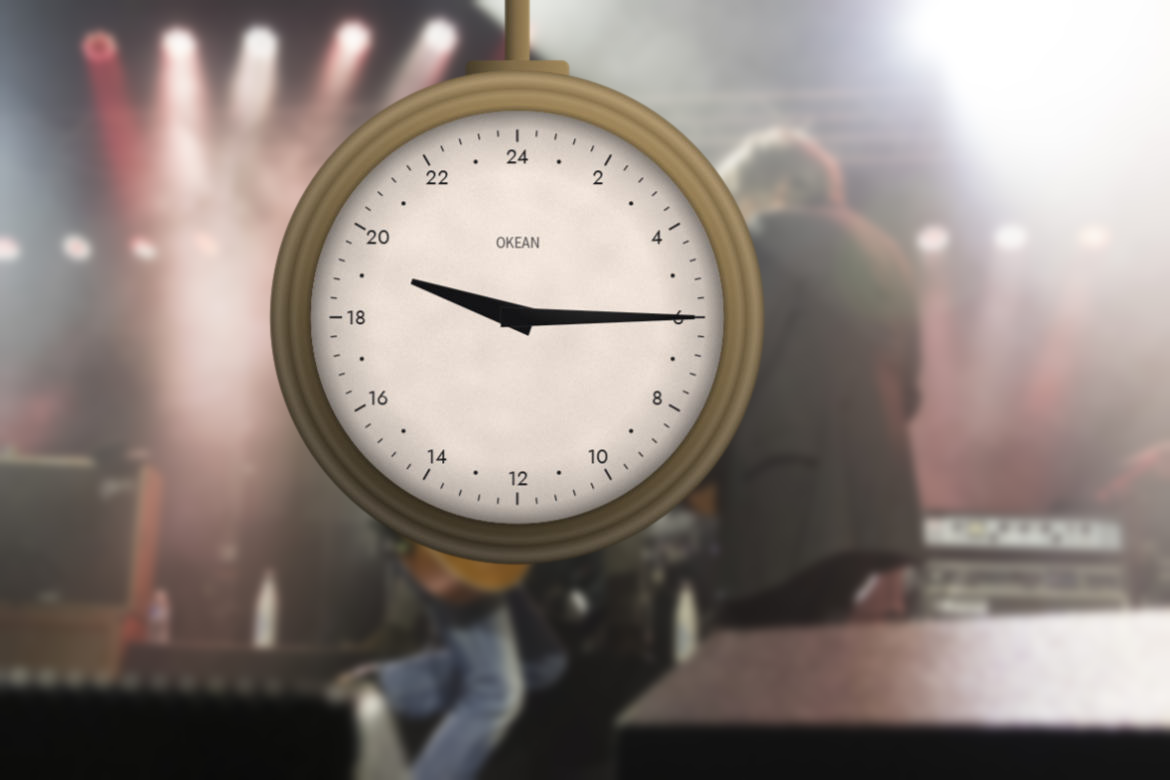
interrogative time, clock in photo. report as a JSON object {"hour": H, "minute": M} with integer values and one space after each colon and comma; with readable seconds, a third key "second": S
{"hour": 19, "minute": 15}
